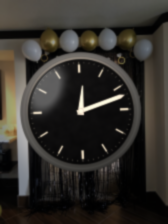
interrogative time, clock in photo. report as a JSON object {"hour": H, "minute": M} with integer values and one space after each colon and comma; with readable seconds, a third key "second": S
{"hour": 12, "minute": 12}
